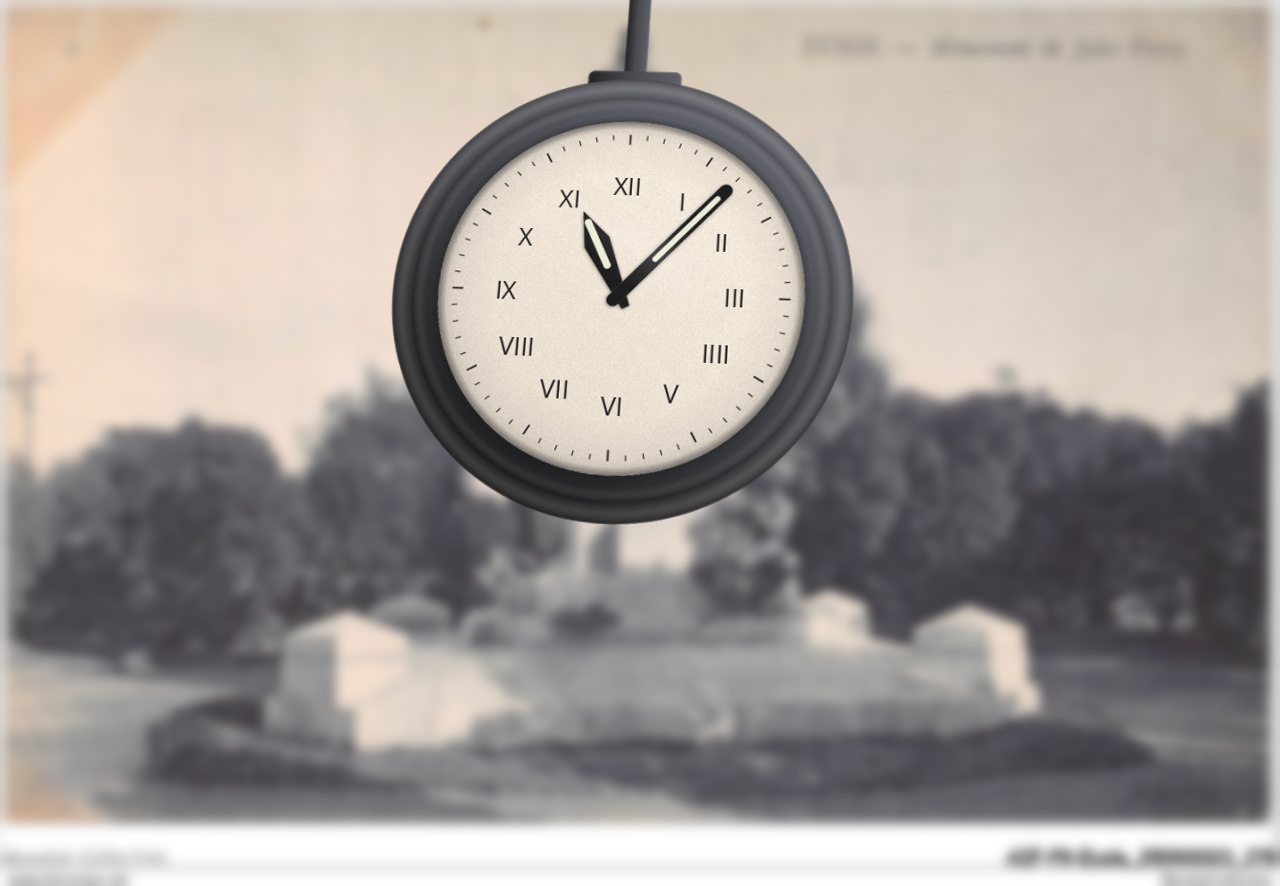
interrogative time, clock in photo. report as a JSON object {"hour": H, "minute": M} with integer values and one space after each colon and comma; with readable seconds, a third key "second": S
{"hour": 11, "minute": 7}
